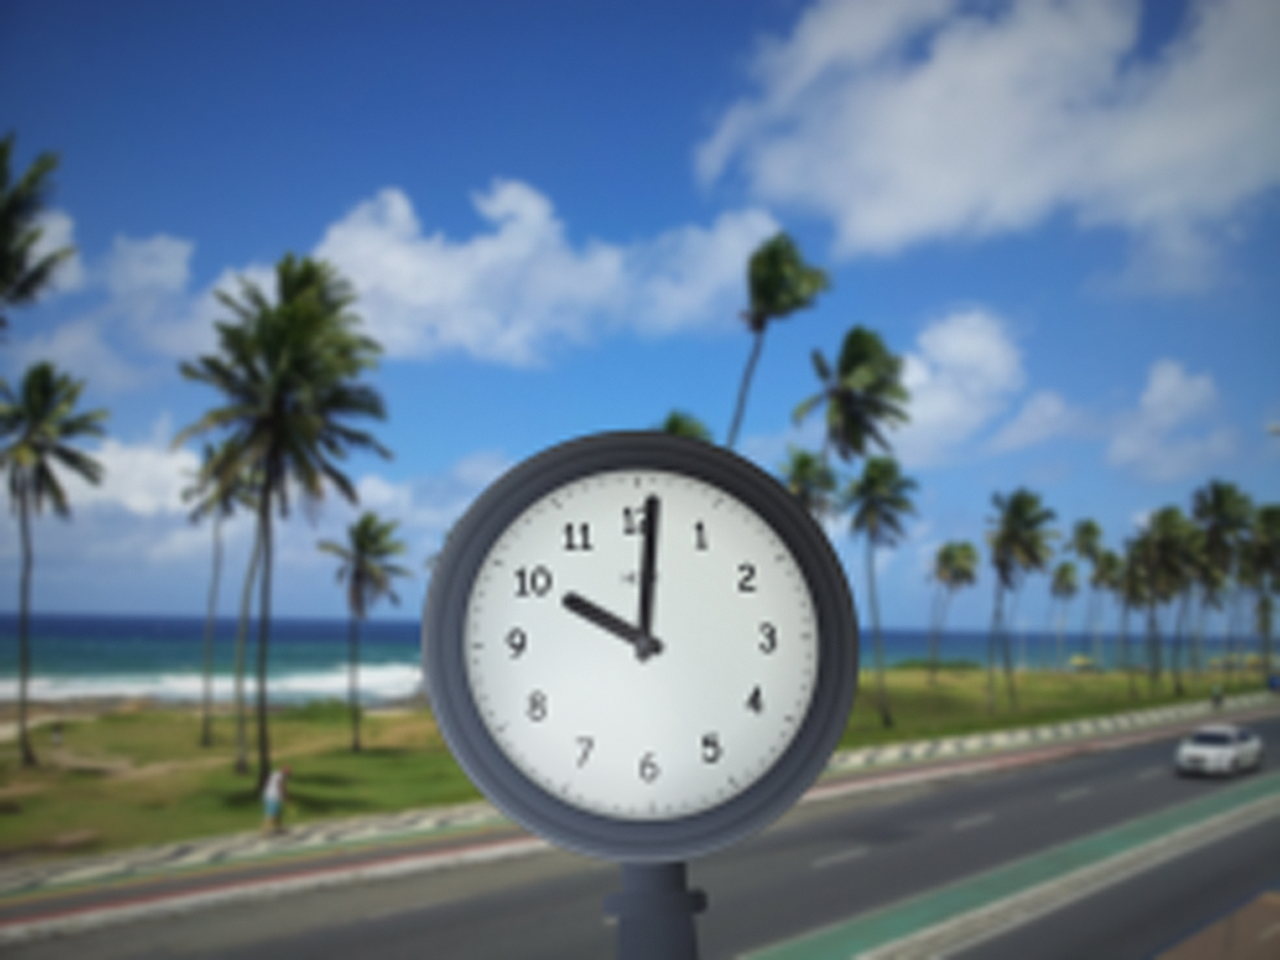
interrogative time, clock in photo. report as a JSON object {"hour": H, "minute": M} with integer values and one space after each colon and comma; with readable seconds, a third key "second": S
{"hour": 10, "minute": 1}
